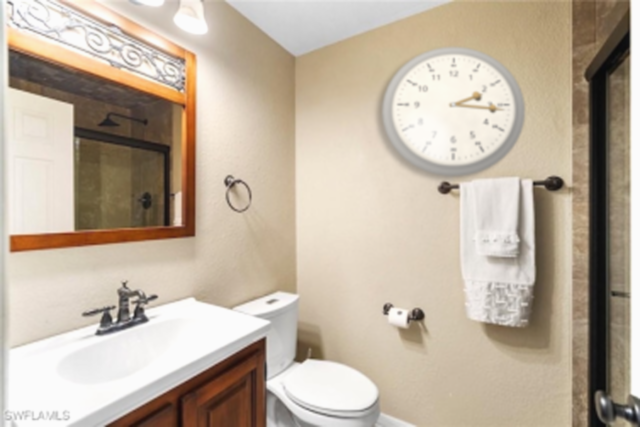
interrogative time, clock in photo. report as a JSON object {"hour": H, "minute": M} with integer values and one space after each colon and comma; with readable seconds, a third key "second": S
{"hour": 2, "minute": 16}
